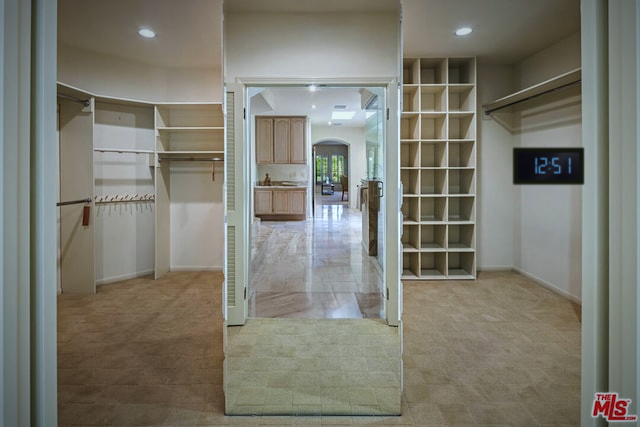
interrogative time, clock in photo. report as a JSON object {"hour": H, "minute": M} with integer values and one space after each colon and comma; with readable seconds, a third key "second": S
{"hour": 12, "minute": 51}
